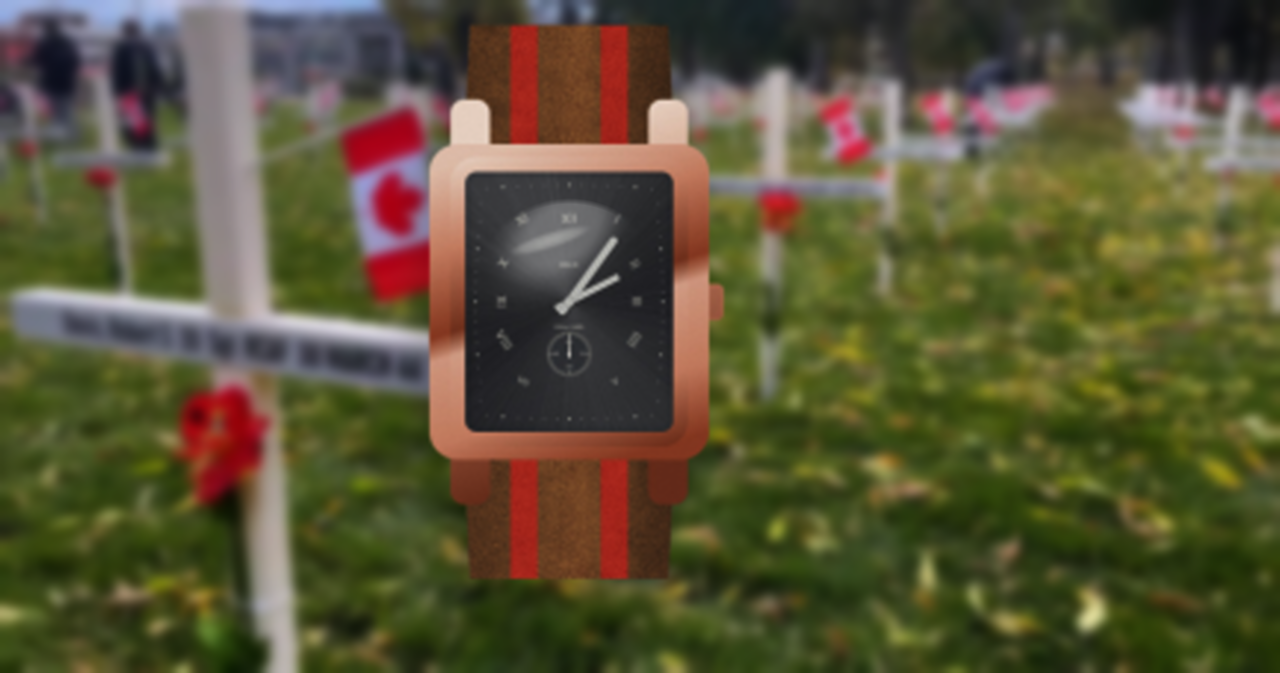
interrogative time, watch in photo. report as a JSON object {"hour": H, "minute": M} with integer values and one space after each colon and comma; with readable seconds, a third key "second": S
{"hour": 2, "minute": 6}
